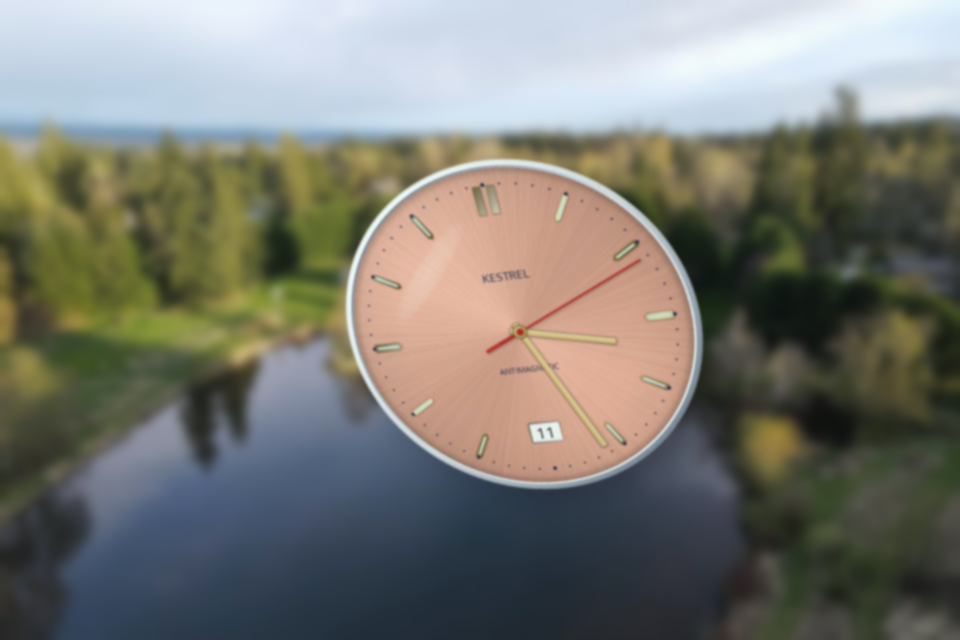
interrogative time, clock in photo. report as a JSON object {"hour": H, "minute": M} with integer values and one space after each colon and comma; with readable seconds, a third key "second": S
{"hour": 3, "minute": 26, "second": 11}
